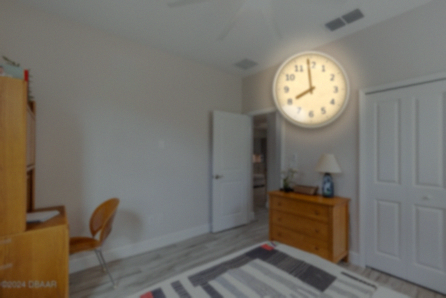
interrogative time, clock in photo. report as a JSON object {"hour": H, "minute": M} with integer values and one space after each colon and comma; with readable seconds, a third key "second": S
{"hour": 7, "minute": 59}
